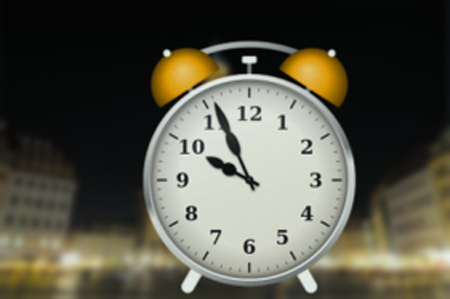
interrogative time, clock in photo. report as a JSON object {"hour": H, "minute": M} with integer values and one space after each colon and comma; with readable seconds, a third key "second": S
{"hour": 9, "minute": 56}
